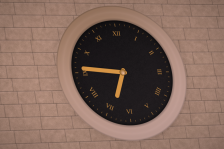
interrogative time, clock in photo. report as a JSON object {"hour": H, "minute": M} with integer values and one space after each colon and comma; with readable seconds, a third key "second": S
{"hour": 6, "minute": 46}
